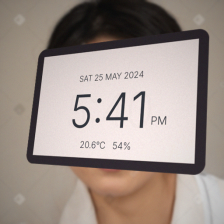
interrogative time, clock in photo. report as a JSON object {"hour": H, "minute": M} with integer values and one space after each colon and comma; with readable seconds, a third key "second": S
{"hour": 5, "minute": 41}
